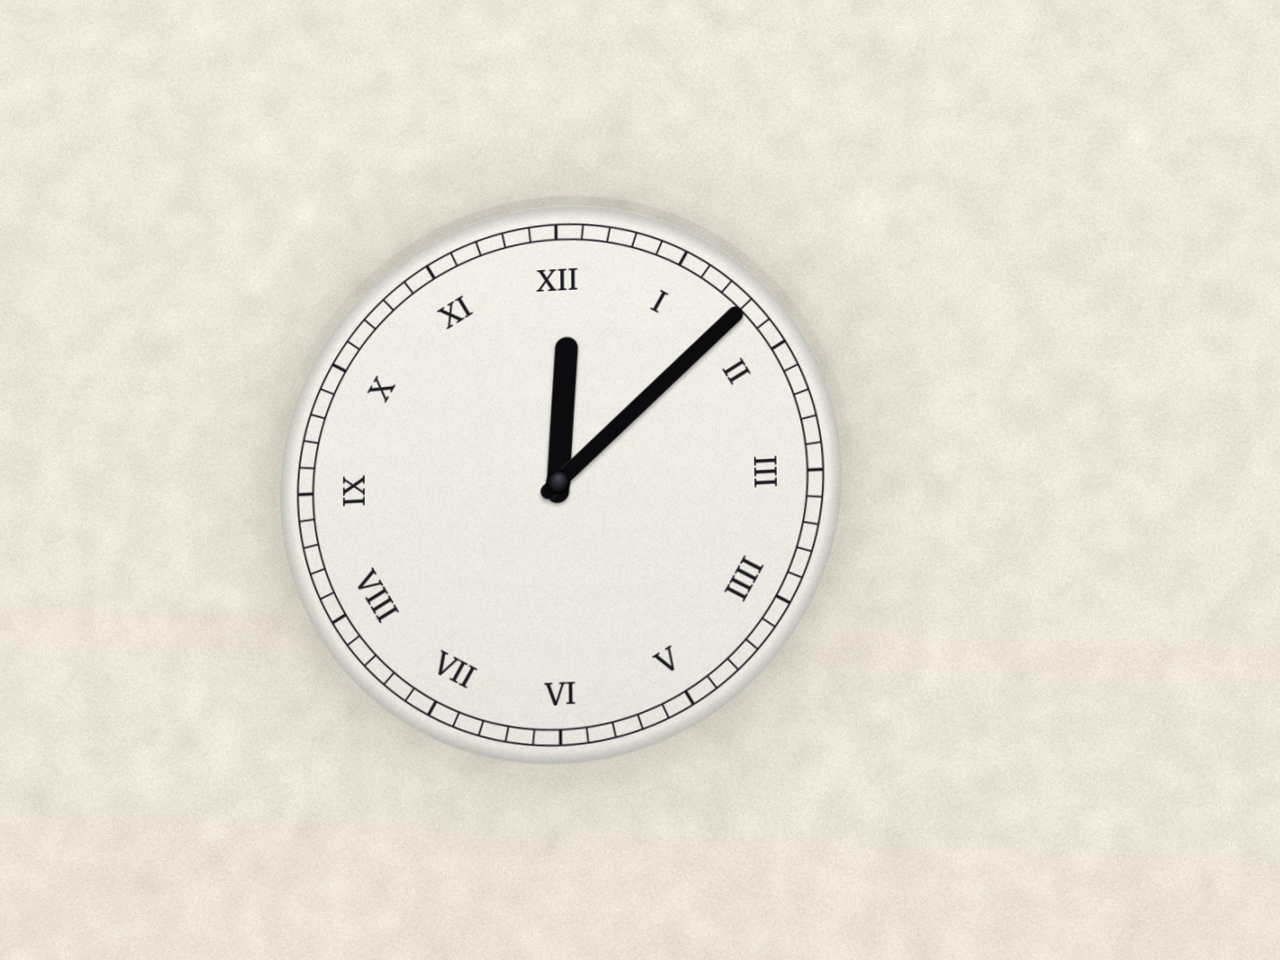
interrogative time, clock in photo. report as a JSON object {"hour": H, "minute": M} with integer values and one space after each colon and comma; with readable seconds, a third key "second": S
{"hour": 12, "minute": 8}
